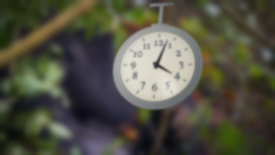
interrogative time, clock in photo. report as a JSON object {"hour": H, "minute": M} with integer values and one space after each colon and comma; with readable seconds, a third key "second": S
{"hour": 4, "minute": 3}
